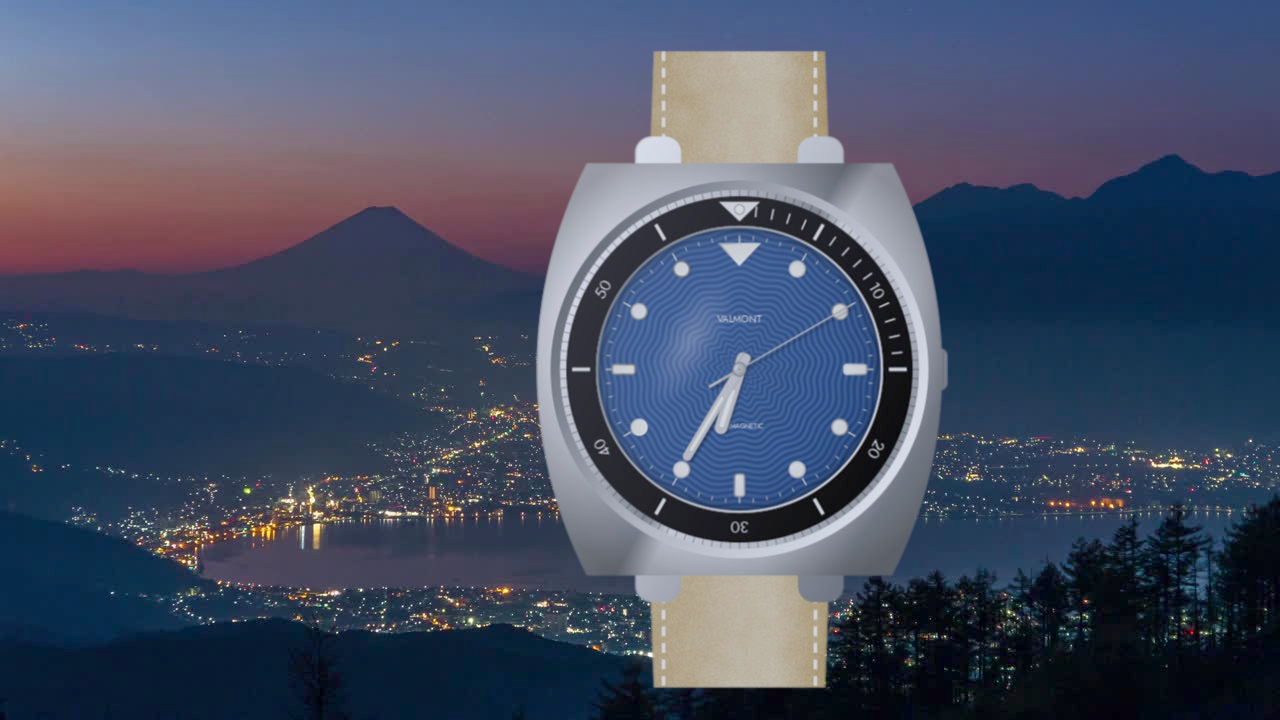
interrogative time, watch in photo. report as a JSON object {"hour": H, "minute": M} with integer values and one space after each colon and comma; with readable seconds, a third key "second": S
{"hour": 6, "minute": 35, "second": 10}
